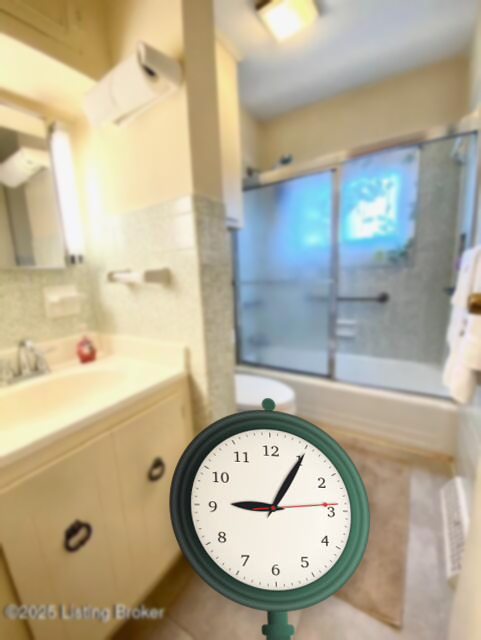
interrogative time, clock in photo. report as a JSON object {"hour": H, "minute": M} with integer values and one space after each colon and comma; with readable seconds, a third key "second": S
{"hour": 9, "minute": 5, "second": 14}
